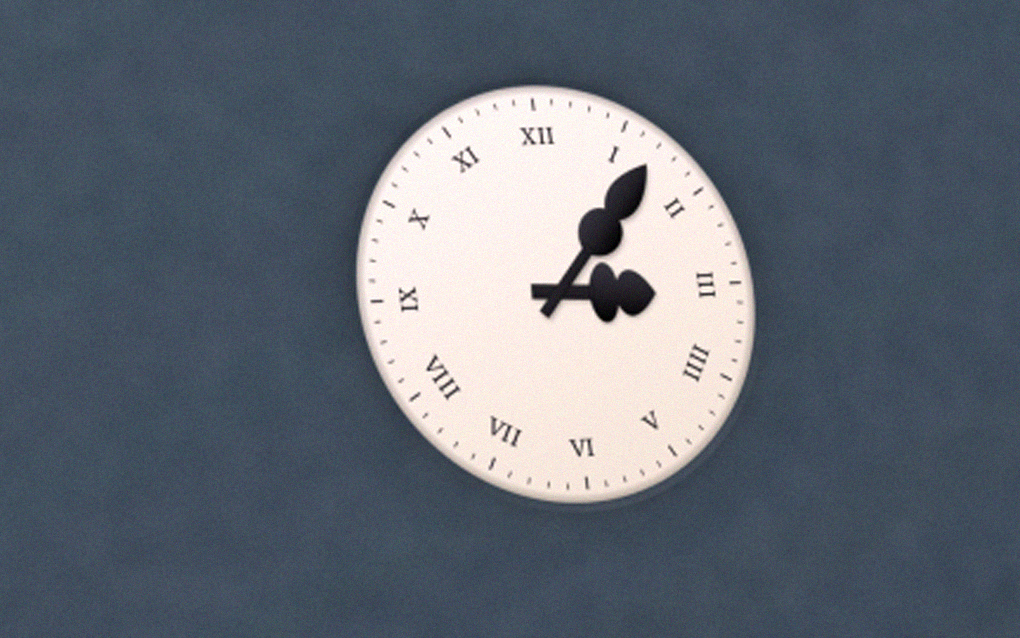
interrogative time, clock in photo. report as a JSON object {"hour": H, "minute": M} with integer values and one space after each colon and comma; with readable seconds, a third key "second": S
{"hour": 3, "minute": 7}
